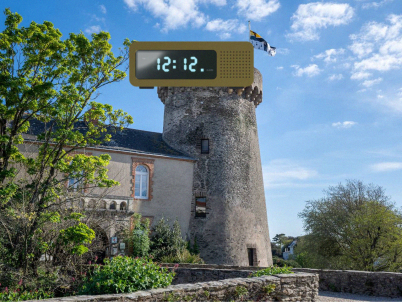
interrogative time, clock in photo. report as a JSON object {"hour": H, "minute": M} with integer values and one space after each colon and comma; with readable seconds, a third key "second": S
{"hour": 12, "minute": 12}
